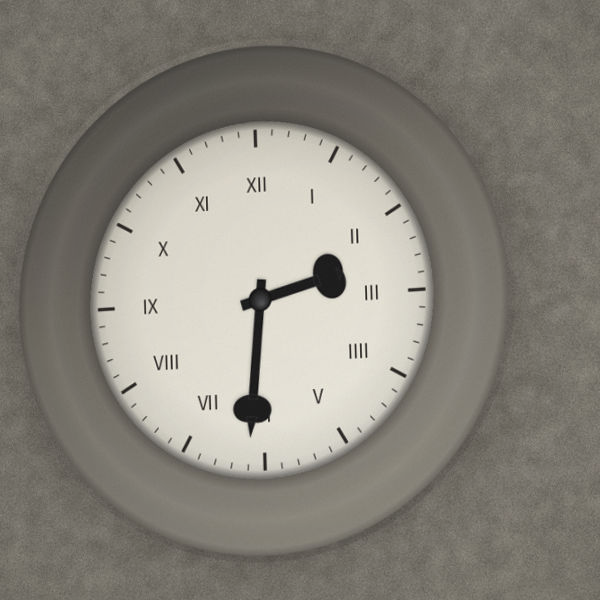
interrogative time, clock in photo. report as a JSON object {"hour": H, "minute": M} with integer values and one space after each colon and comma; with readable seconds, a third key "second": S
{"hour": 2, "minute": 31}
